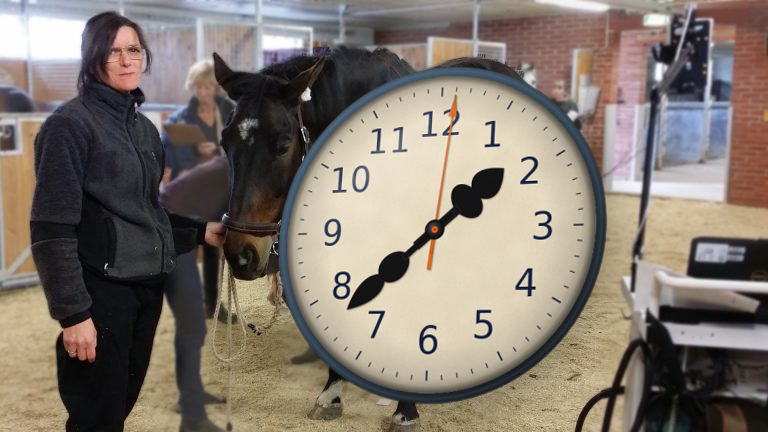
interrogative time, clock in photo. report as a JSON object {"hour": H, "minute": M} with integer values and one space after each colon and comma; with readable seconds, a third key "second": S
{"hour": 1, "minute": 38, "second": 1}
